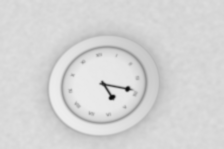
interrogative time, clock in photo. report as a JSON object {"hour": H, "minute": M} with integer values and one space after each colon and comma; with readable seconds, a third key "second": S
{"hour": 5, "minute": 19}
